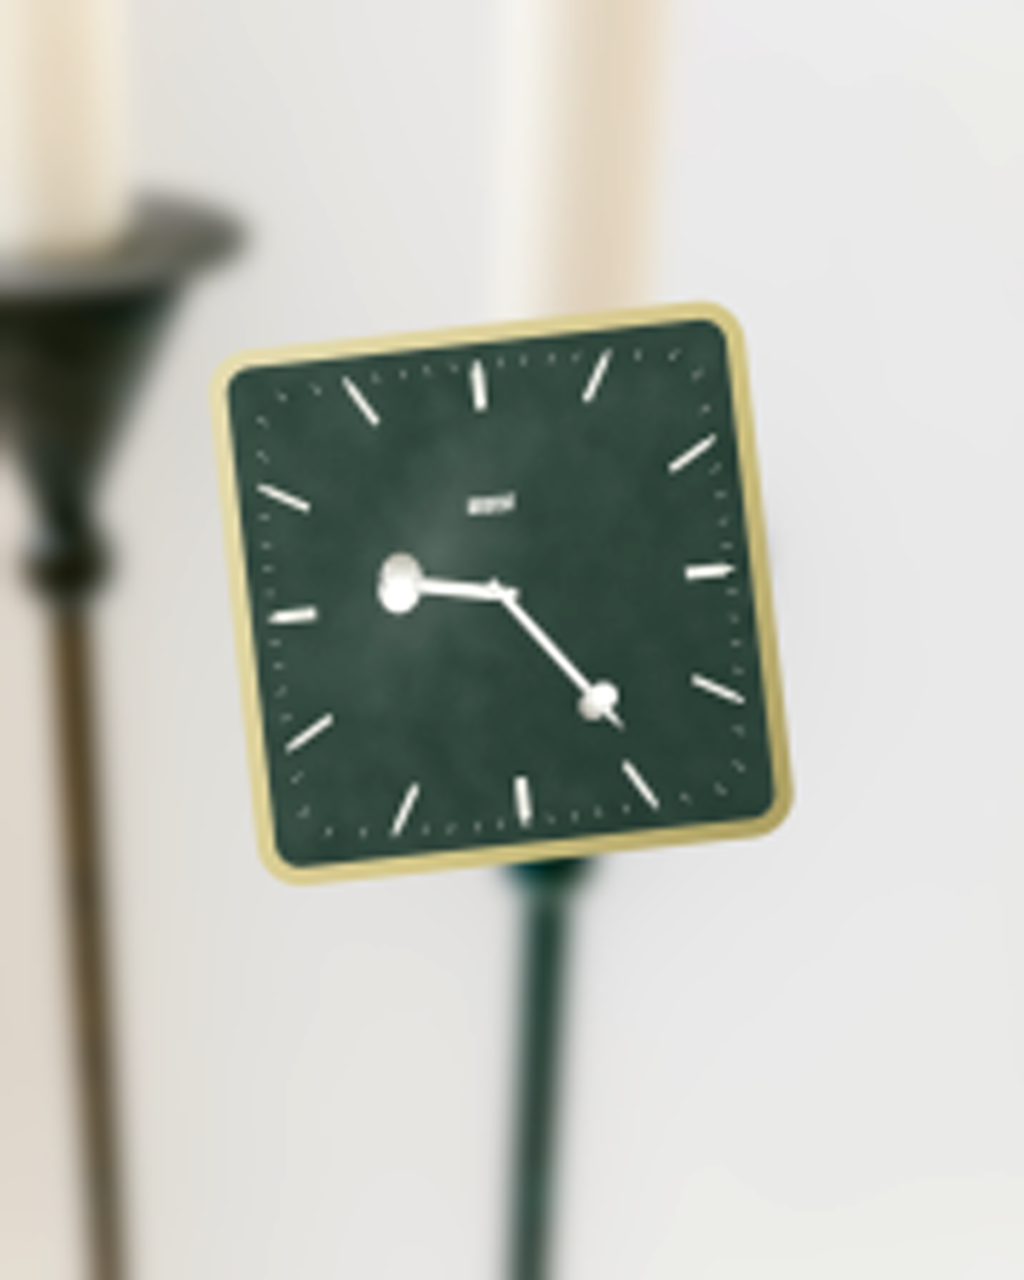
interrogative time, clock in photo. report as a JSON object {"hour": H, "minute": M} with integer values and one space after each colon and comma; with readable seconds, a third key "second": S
{"hour": 9, "minute": 24}
